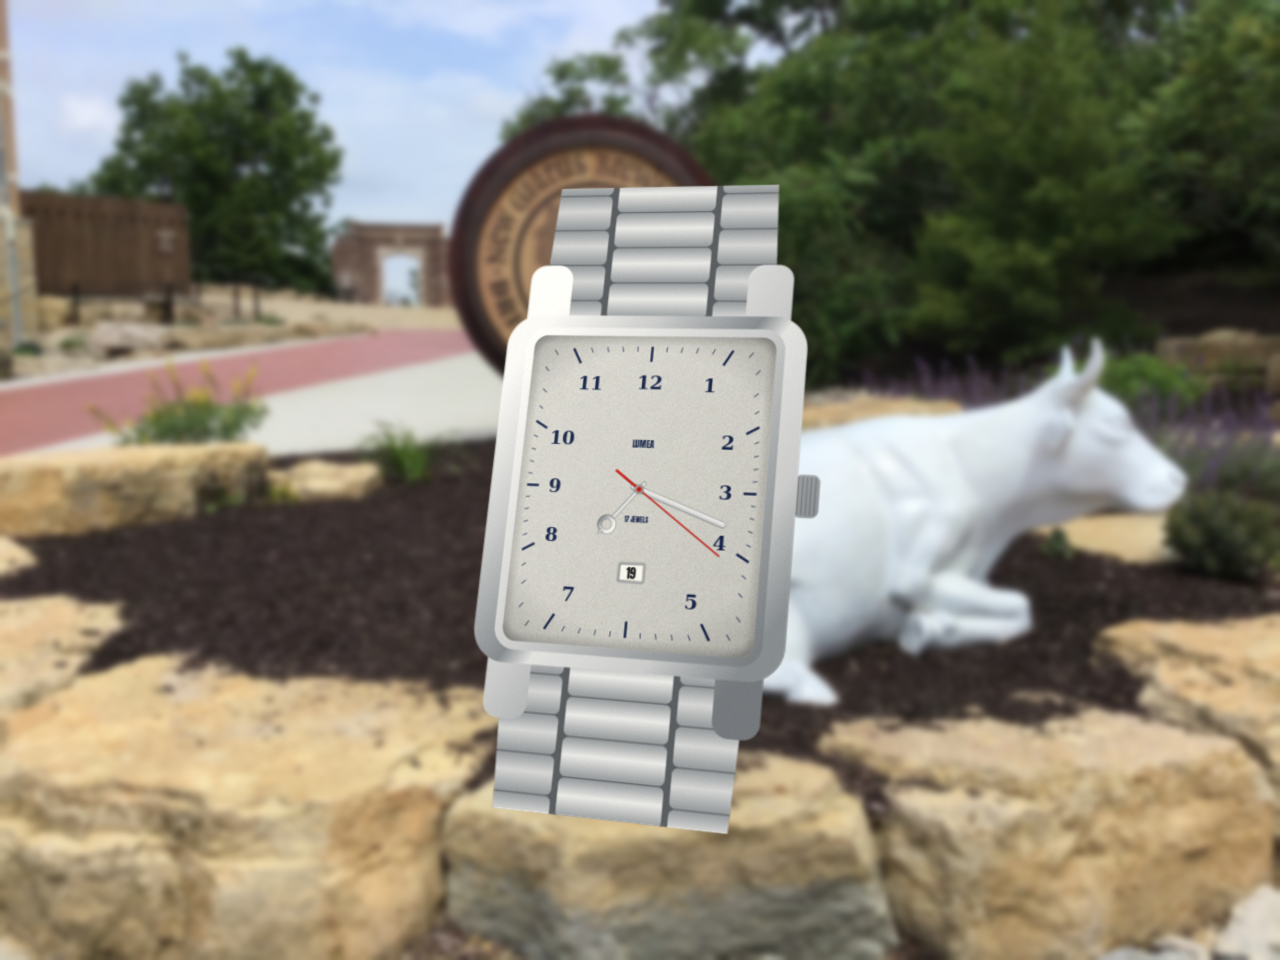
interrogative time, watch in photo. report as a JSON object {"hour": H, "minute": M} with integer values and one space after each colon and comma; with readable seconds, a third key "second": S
{"hour": 7, "minute": 18, "second": 21}
